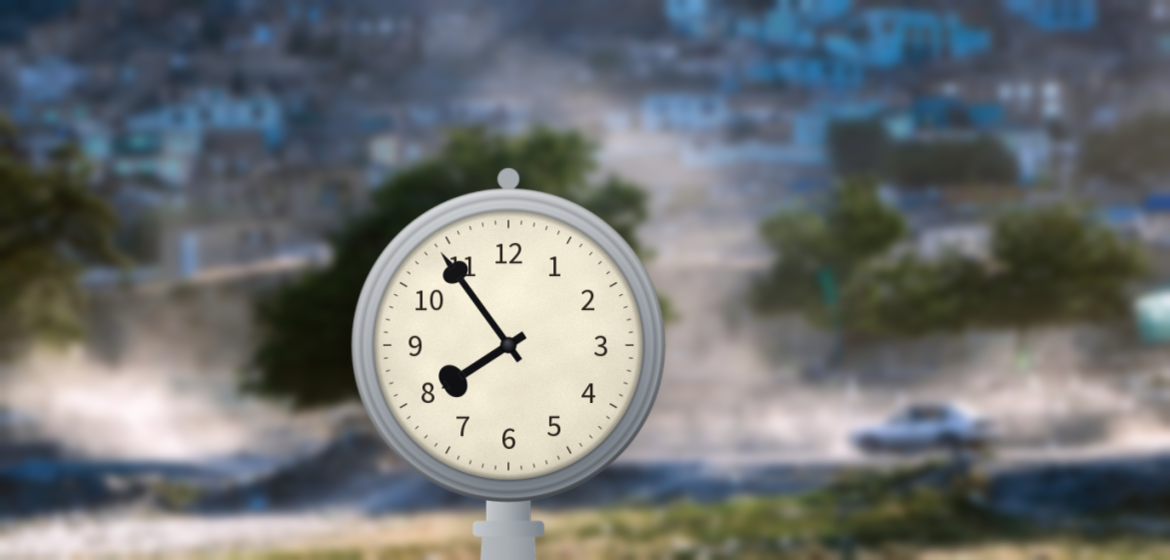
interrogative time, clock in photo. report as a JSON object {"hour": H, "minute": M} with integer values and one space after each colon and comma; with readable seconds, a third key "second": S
{"hour": 7, "minute": 54}
